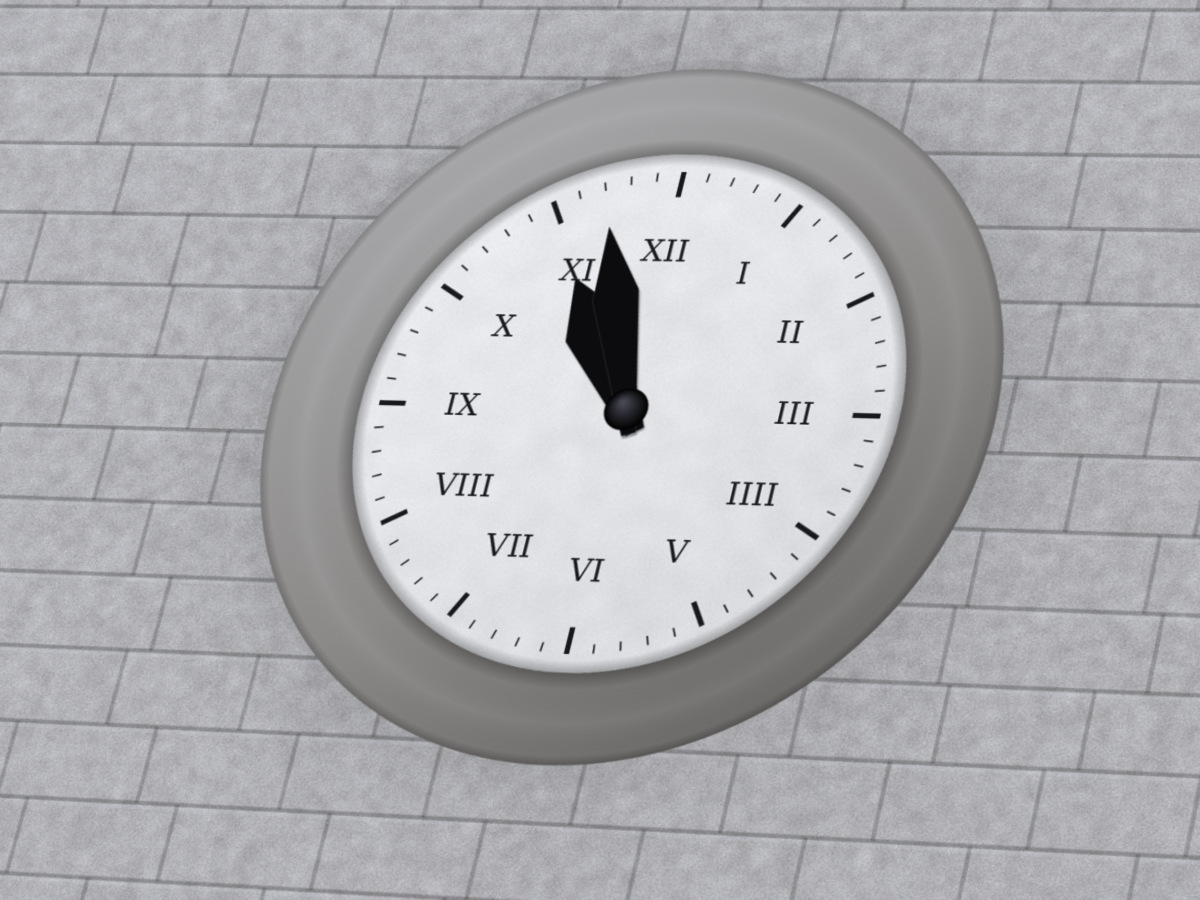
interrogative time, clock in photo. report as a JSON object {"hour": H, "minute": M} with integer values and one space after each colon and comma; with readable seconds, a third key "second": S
{"hour": 10, "minute": 57}
